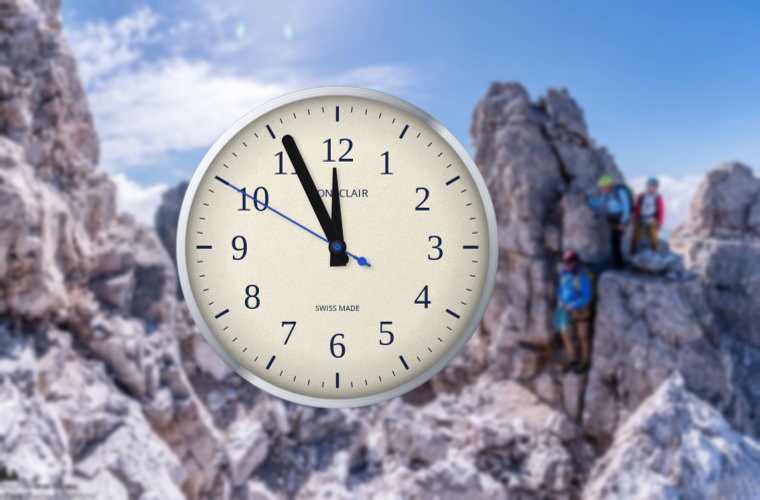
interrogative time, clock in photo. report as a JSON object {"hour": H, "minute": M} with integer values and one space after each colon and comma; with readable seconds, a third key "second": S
{"hour": 11, "minute": 55, "second": 50}
